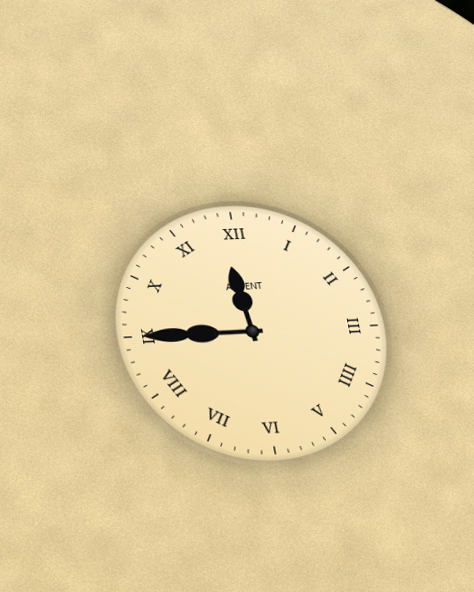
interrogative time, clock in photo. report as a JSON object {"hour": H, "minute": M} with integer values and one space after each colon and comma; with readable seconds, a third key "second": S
{"hour": 11, "minute": 45}
